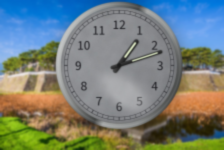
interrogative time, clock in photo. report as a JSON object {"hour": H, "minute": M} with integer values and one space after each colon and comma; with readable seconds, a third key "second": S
{"hour": 1, "minute": 12}
